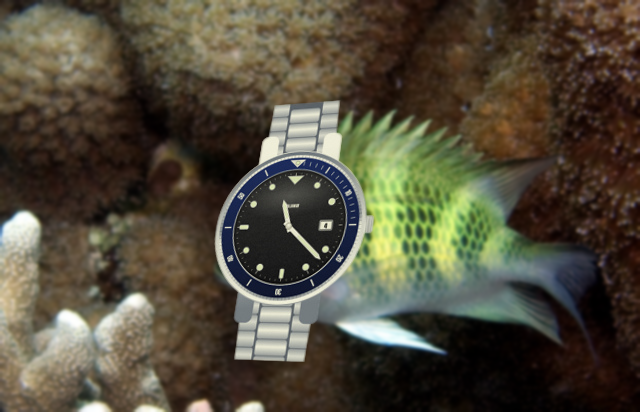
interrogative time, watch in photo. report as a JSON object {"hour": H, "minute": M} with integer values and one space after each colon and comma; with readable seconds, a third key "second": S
{"hour": 11, "minute": 22}
